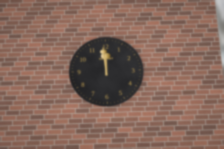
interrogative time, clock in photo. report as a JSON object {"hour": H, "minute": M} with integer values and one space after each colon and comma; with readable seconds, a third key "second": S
{"hour": 11, "minute": 59}
